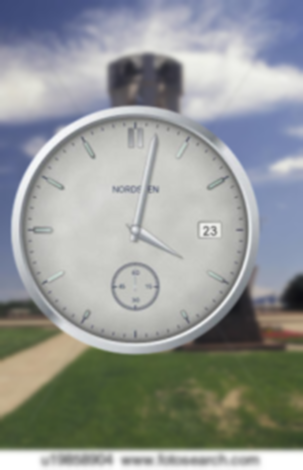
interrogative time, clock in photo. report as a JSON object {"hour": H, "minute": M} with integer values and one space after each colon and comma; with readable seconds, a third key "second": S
{"hour": 4, "minute": 2}
